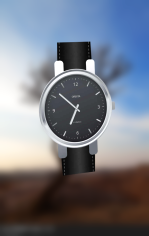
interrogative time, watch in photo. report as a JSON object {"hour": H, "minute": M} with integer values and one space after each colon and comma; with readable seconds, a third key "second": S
{"hour": 6, "minute": 52}
